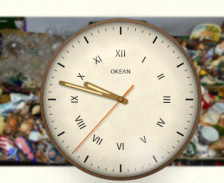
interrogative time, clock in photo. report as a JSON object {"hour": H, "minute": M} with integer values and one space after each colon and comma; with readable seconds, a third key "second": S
{"hour": 9, "minute": 47, "second": 37}
